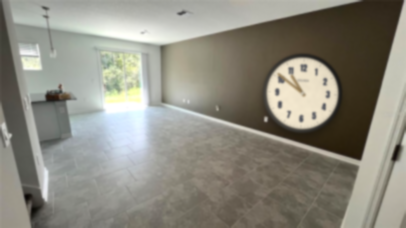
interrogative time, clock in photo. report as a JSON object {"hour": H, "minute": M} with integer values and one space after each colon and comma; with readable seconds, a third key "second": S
{"hour": 10, "minute": 51}
